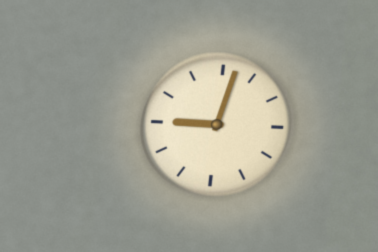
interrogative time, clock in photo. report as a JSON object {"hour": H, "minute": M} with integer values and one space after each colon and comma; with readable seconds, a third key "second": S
{"hour": 9, "minute": 2}
